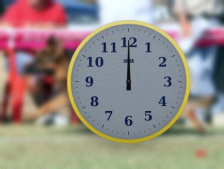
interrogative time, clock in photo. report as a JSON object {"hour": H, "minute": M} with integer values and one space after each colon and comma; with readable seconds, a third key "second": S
{"hour": 12, "minute": 0}
